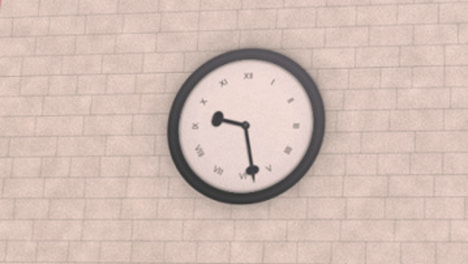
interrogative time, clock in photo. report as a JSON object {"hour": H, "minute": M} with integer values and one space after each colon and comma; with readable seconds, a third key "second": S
{"hour": 9, "minute": 28}
